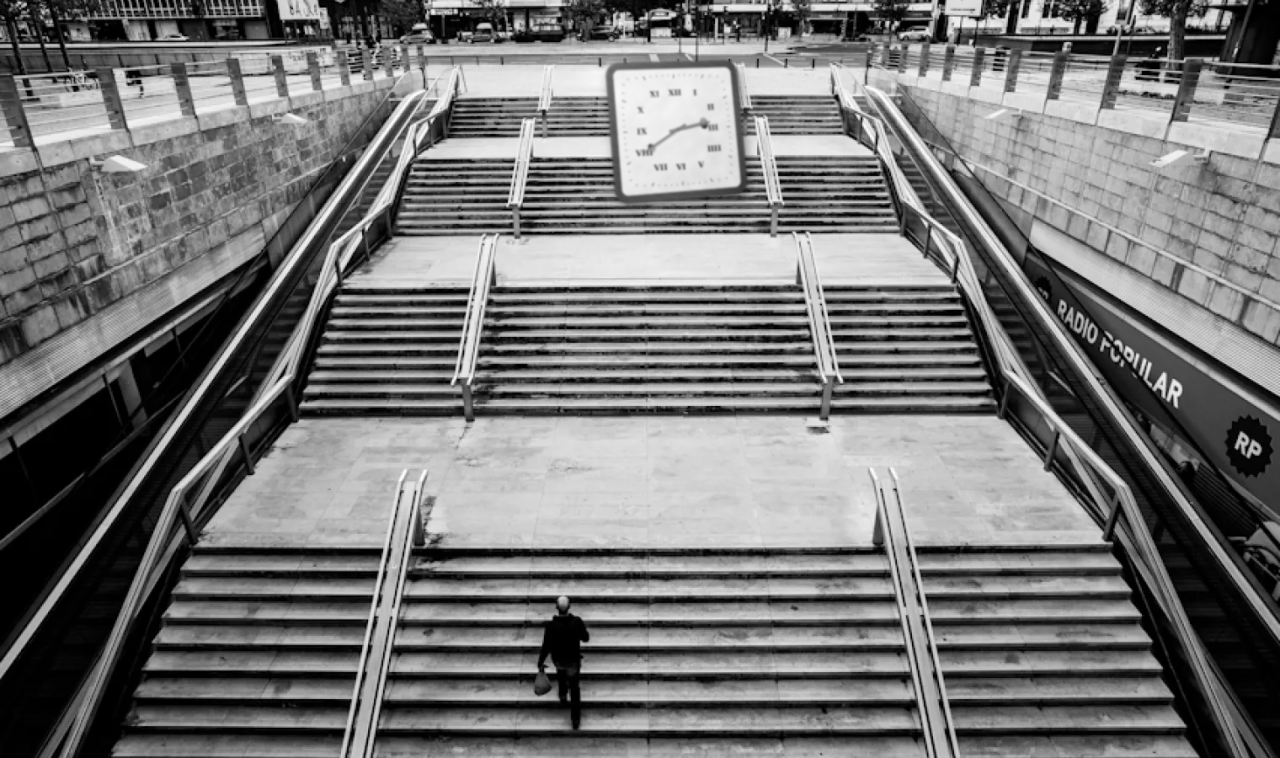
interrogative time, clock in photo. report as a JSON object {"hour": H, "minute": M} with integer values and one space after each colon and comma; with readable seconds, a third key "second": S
{"hour": 2, "minute": 40}
